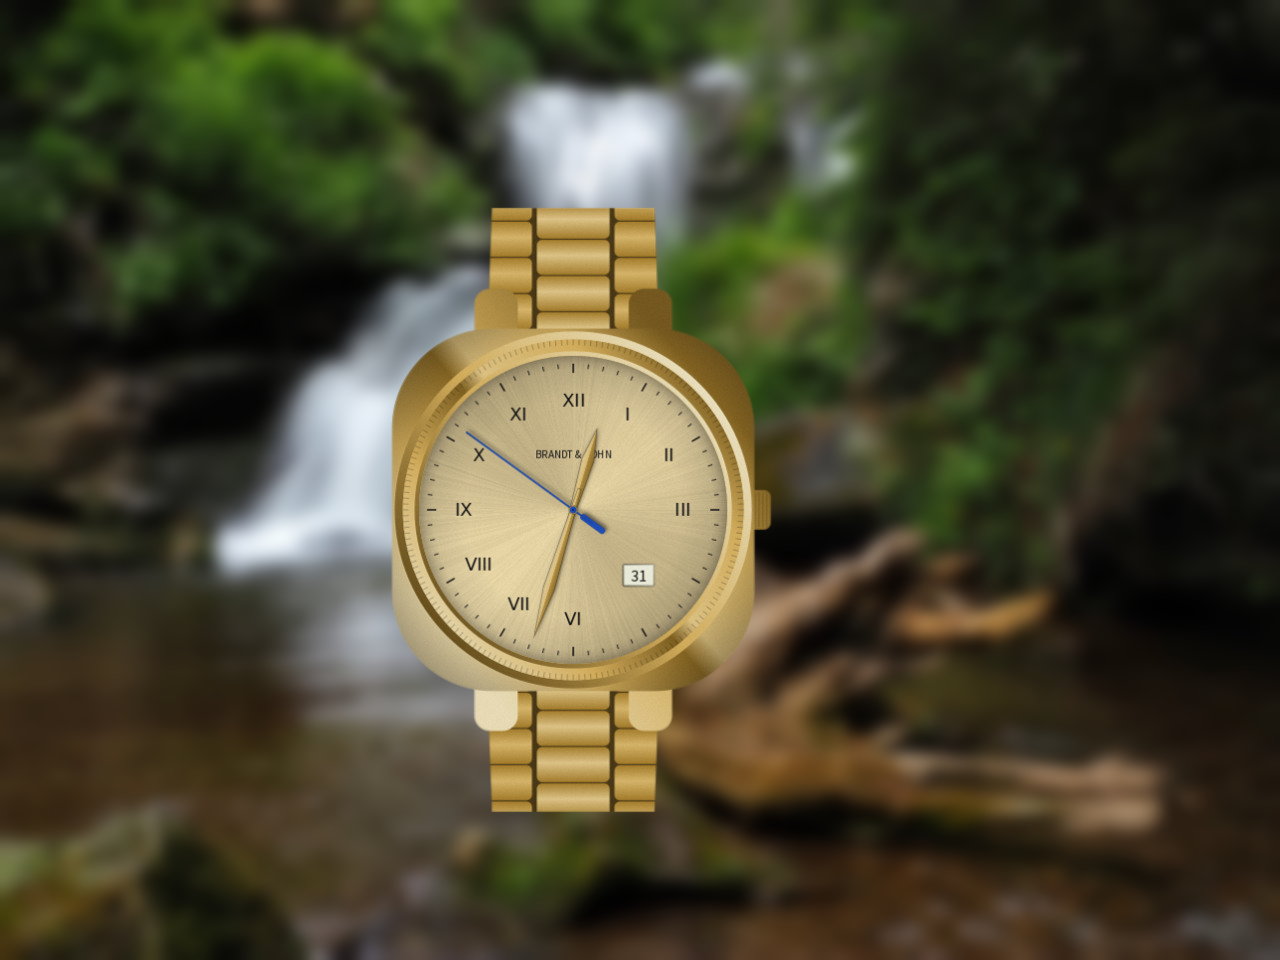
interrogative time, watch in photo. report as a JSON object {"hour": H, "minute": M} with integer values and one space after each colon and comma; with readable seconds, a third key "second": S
{"hour": 12, "minute": 32, "second": 51}
